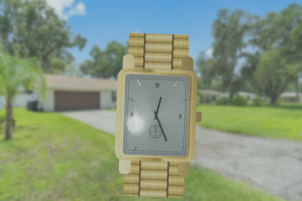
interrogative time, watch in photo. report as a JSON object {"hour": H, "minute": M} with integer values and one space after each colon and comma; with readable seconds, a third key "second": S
{"hour": 12, "minute": 26}
